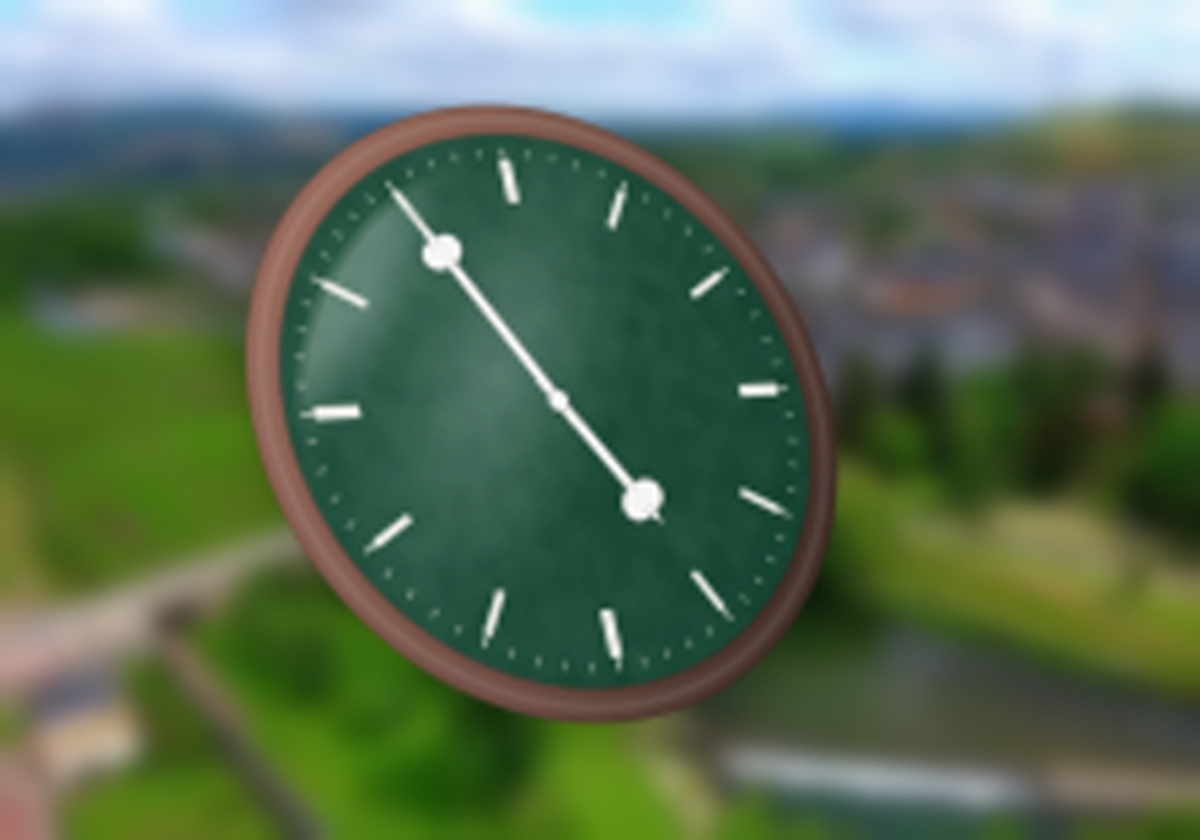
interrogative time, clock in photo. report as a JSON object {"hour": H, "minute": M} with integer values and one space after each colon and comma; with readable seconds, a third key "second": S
{"hour": 4, "minute": 55}
